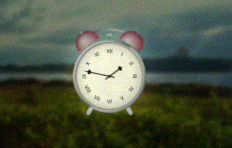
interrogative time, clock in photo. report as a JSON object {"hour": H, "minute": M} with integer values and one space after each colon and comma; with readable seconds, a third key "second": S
{"hour": 1, "minute": 47}
